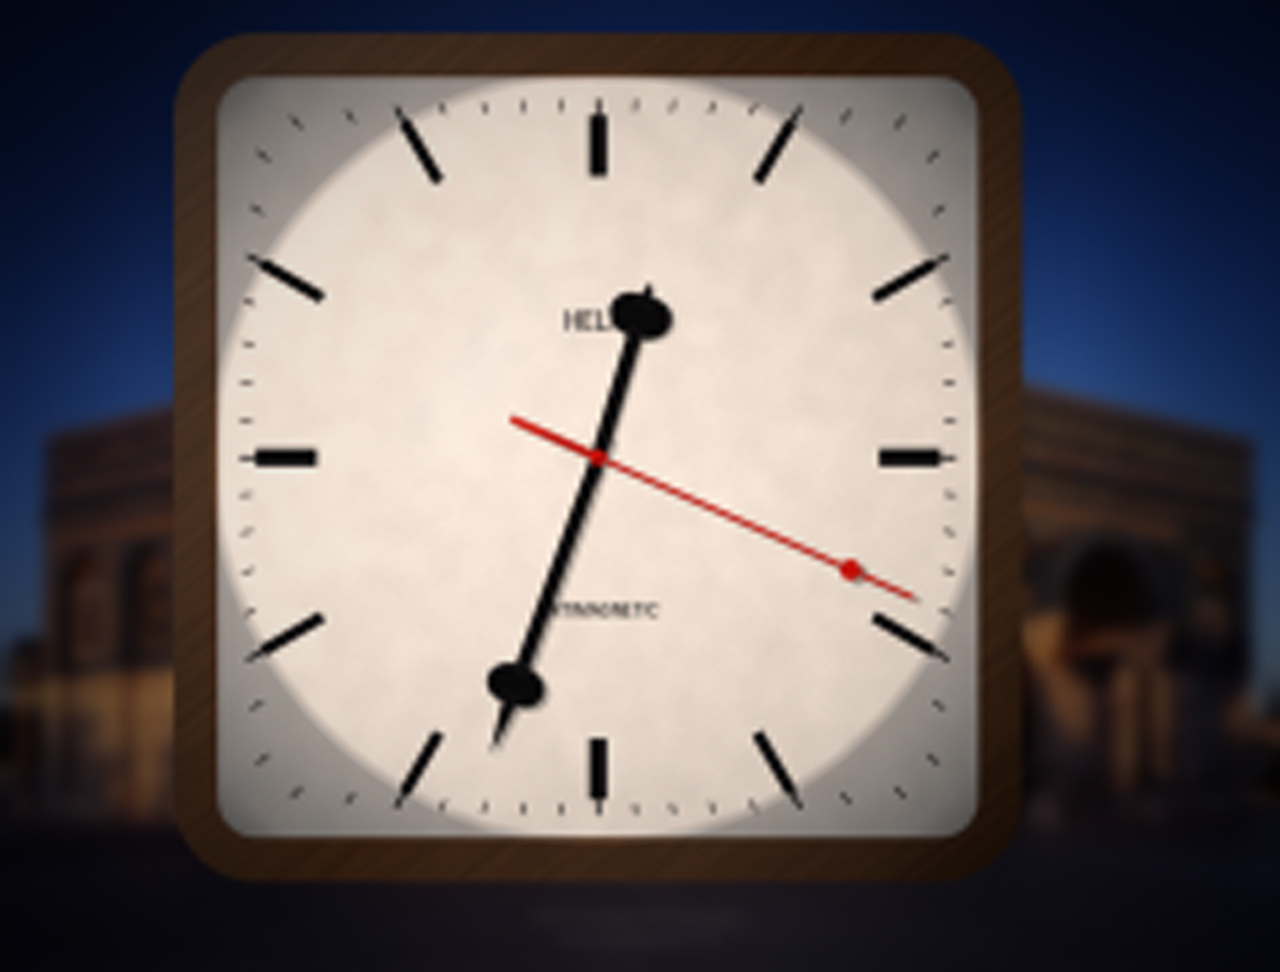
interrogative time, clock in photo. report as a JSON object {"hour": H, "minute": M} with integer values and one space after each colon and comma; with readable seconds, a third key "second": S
{"hour": 12, "minute": 33, "second": 19}
